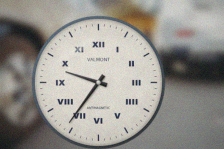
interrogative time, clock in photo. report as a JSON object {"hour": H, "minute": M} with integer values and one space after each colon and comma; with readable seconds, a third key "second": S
{"hour": 9, "minute": 36}
